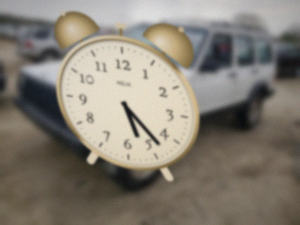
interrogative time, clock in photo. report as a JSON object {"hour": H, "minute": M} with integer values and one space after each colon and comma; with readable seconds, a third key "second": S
{"hour": 5, "minute": 23}
